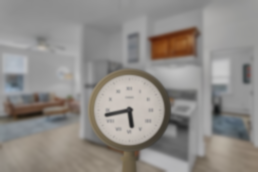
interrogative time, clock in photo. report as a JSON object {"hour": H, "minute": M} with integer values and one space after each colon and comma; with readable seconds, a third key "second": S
{"hour": 5, "minute": 43}
